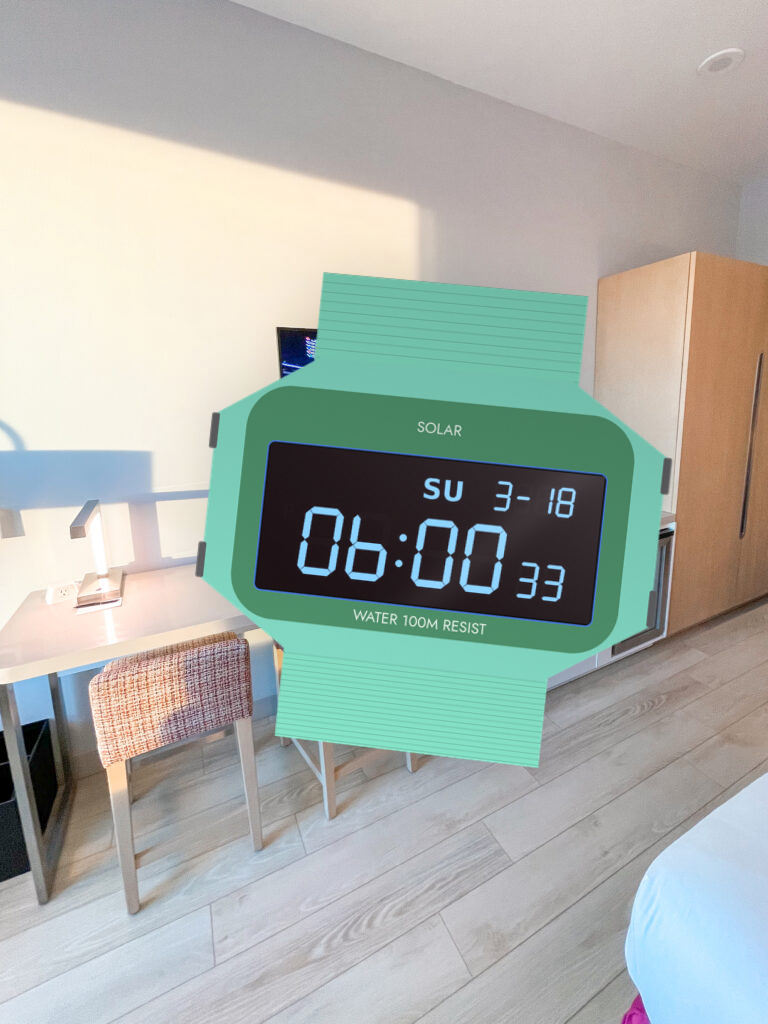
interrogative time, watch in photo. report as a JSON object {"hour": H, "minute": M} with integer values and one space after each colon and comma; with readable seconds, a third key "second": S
{"hour": 6, "minute": 0, "second": 33}
